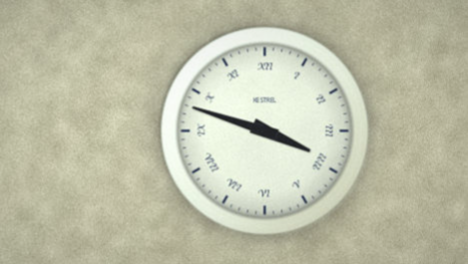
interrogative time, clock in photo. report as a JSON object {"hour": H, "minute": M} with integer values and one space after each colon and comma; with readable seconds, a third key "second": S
{"hour": 3, "minute": 48}
